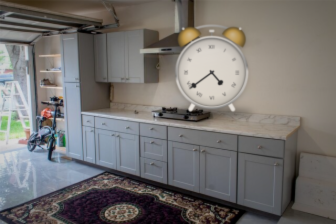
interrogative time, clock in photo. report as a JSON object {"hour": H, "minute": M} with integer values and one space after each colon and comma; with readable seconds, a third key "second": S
{"hour": 4, "minute": 39}
